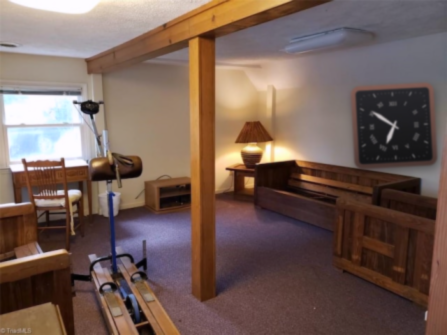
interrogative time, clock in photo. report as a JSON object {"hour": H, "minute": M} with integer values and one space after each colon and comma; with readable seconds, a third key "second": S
{"hour": 6, "minute": 51}
